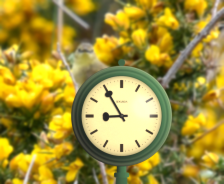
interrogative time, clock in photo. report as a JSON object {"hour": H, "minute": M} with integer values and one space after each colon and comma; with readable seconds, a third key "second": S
{"hour": 8, "minute": 55}
